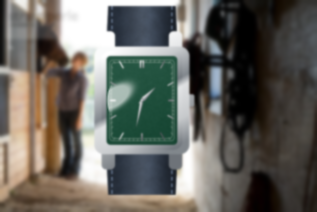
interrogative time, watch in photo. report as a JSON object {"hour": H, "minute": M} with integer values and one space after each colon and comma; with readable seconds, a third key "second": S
{"hour": 1, "minute": 32}
